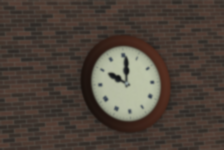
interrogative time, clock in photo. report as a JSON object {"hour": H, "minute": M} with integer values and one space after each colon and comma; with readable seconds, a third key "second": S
{"hour": 10, "minute": 1}
